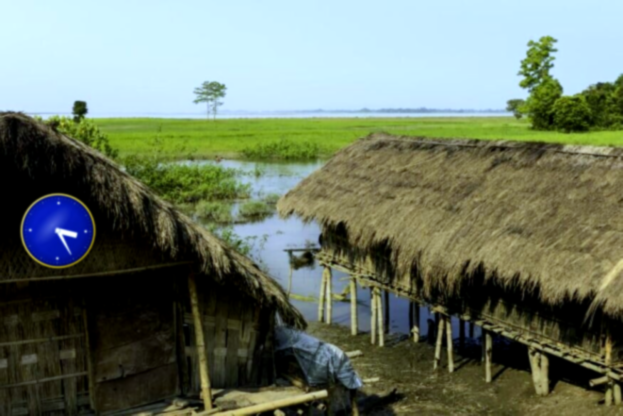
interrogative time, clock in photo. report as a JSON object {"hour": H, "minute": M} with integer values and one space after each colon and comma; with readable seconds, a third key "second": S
{"hour": 3, "minute": 25}
